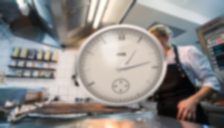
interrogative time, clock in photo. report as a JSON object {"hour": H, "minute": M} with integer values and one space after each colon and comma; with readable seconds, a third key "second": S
{"hour": 1, "minute": 13}
